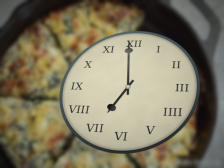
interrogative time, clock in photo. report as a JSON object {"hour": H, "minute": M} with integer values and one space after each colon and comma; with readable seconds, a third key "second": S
{"hour": 6, "minute": 59}
